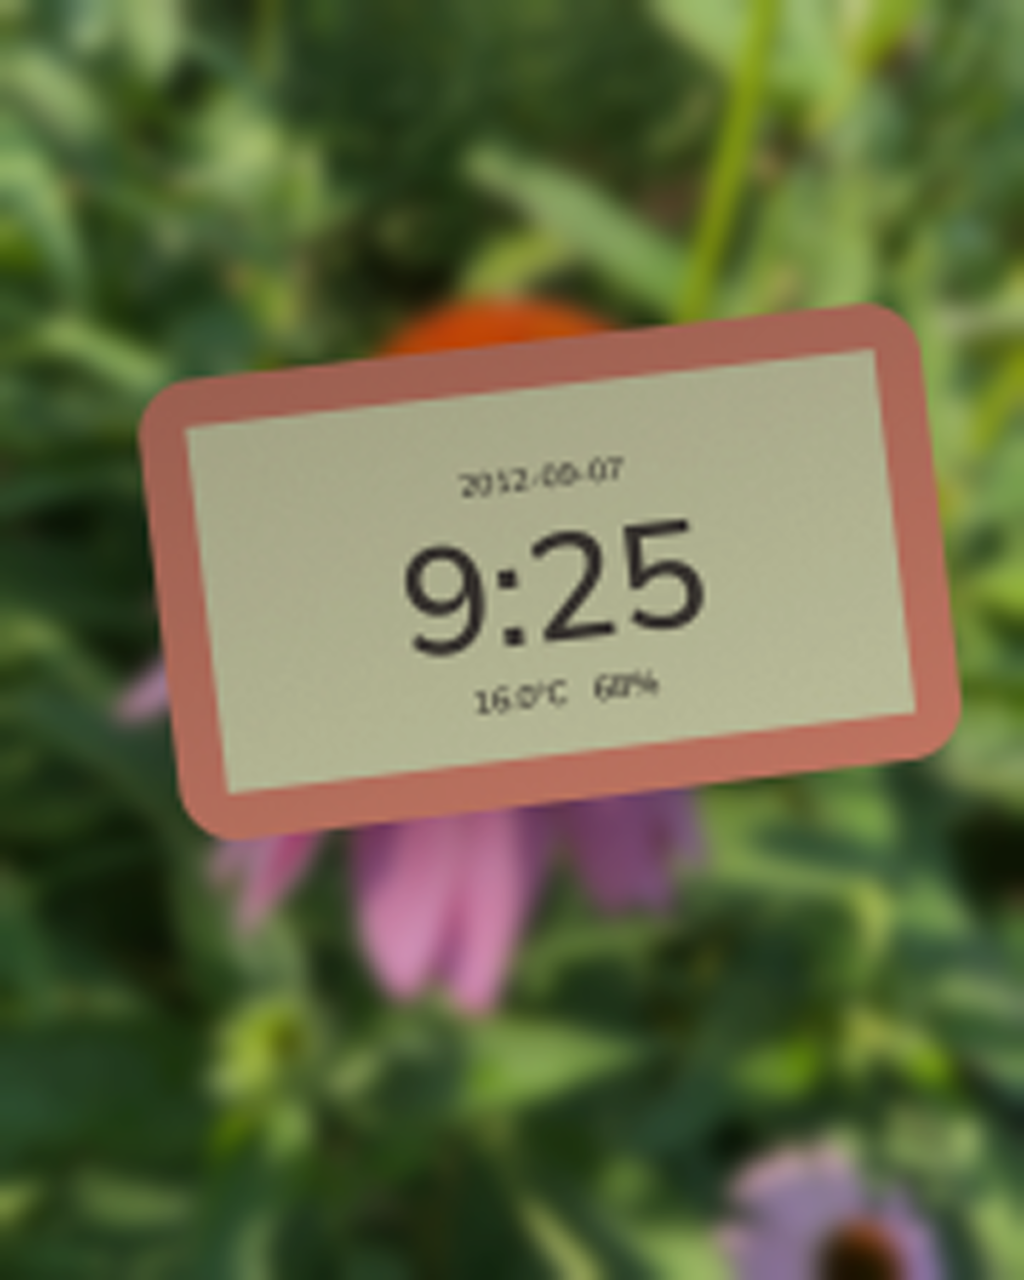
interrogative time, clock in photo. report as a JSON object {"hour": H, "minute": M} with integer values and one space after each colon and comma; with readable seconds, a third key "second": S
{"hour": 9, "minute": 25}
